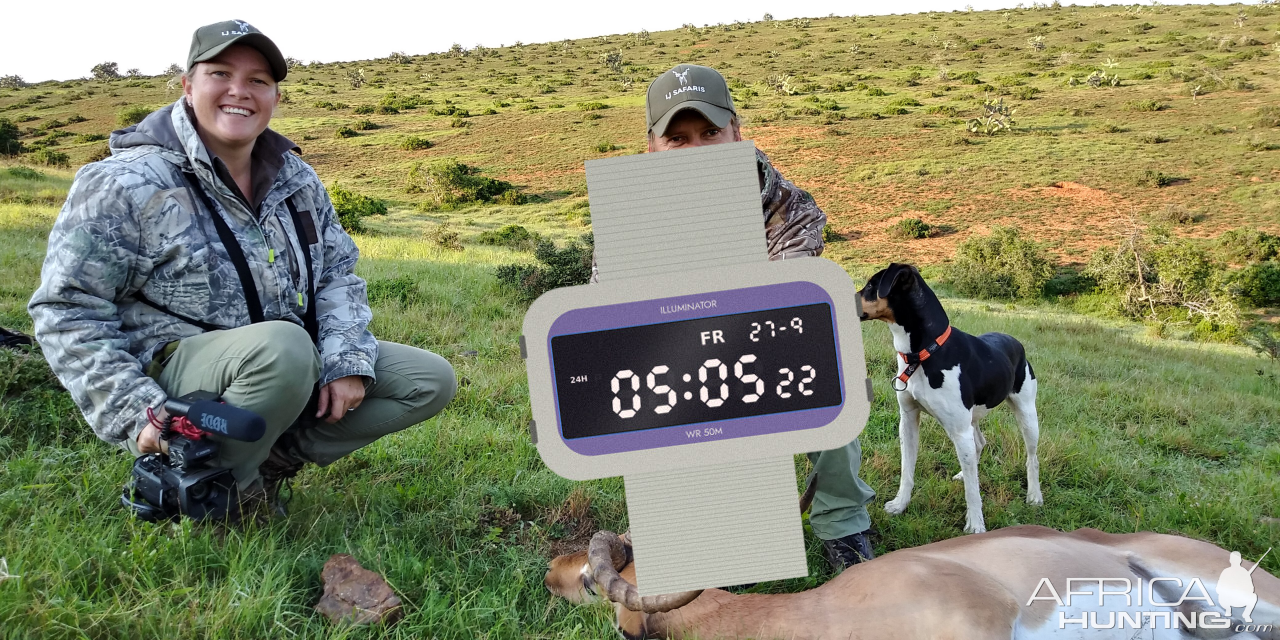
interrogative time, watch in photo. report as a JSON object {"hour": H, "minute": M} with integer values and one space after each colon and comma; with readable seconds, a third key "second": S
{"hour": 5, "minute": 5, "second": 22}
